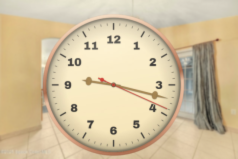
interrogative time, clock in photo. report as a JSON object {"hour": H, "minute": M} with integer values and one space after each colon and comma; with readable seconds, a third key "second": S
{"hour": 9, "minute": 17, "second": 19}
